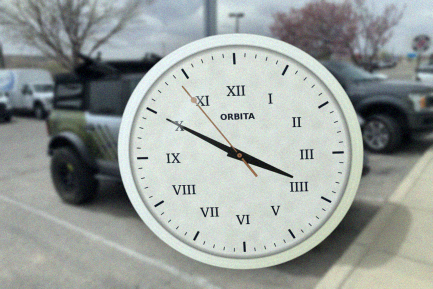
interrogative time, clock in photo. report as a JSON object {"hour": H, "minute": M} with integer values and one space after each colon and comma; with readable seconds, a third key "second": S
{"hour": 3, "minute": 49, "second": 54}
